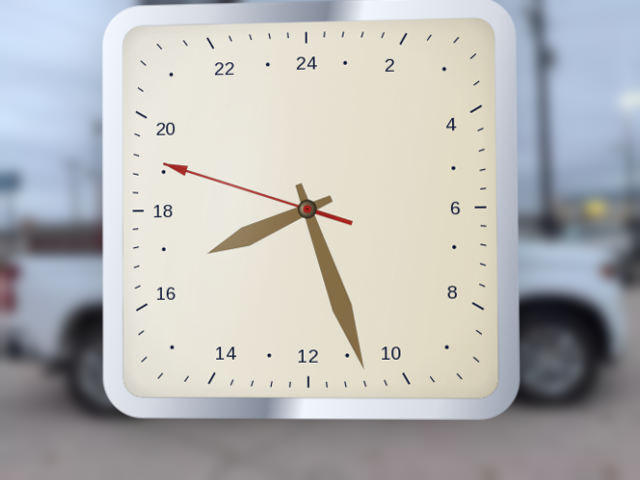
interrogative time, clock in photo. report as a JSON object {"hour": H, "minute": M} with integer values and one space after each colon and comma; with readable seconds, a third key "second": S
{"hour": 16, "minute": 26, "second": 48}
